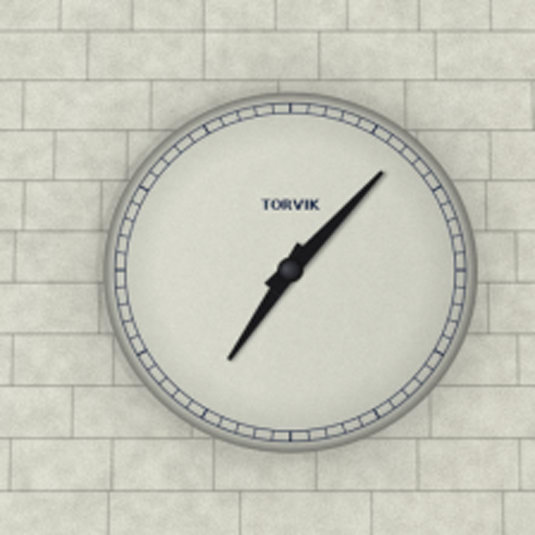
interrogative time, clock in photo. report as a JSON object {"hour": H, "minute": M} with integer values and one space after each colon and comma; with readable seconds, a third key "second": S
{"hour": 7, "minute": 7}
